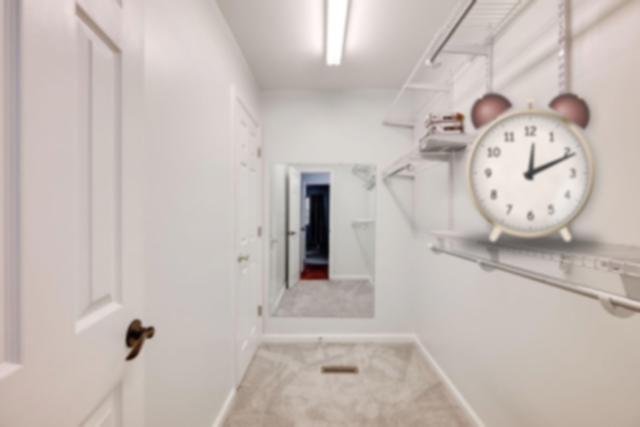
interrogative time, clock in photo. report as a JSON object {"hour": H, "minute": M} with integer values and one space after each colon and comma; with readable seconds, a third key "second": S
{"hour": 12, "minute": 11}
